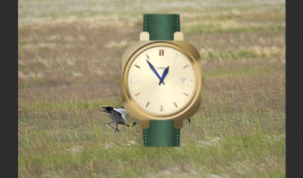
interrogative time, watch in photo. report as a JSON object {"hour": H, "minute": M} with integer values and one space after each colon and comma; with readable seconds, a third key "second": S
{"hour": 12, "minute": 54}
